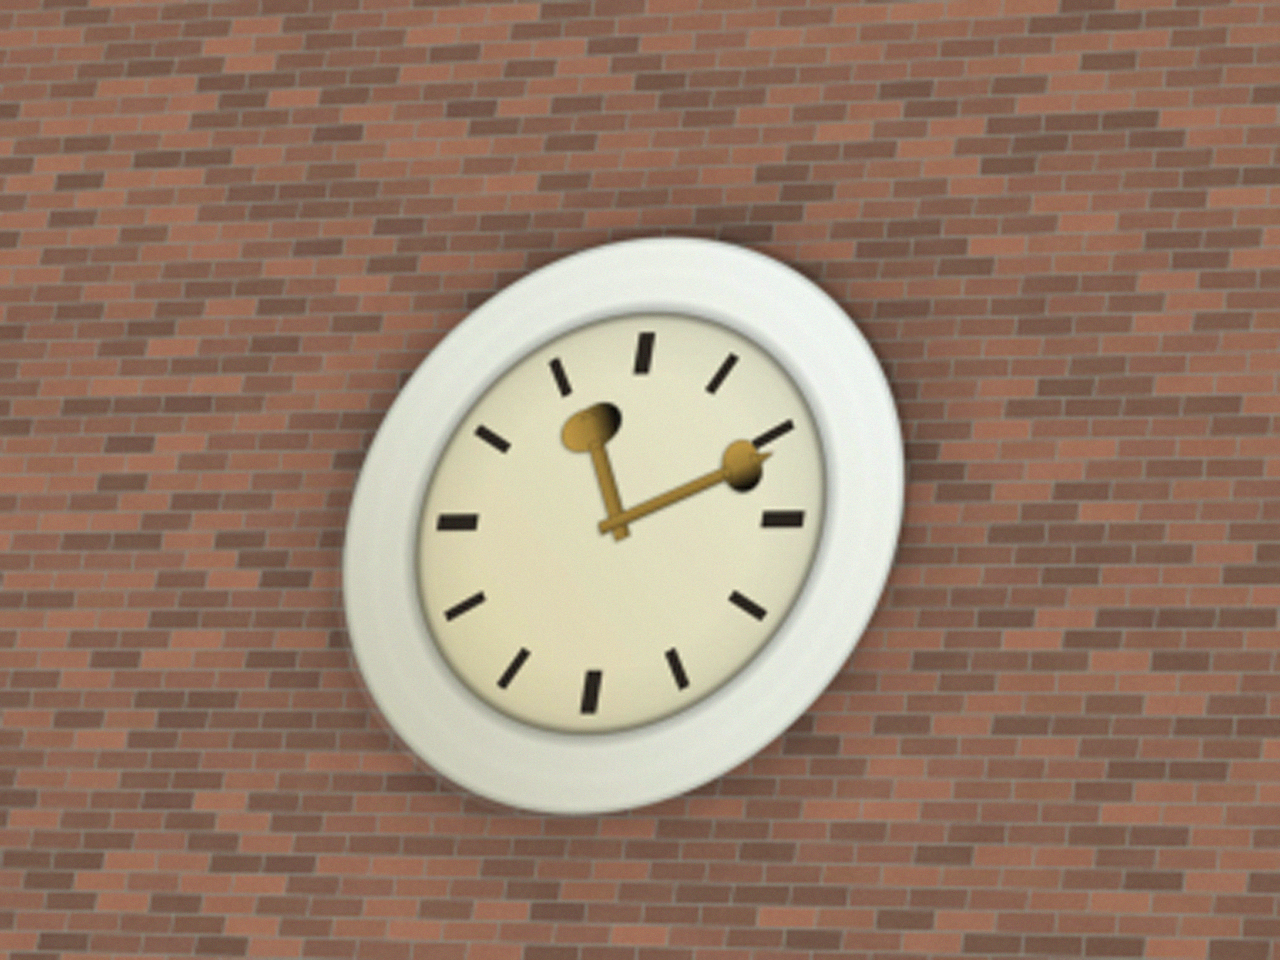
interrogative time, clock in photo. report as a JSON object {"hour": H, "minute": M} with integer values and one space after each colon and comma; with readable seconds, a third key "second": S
{"hour": 11, "minute": 11}
